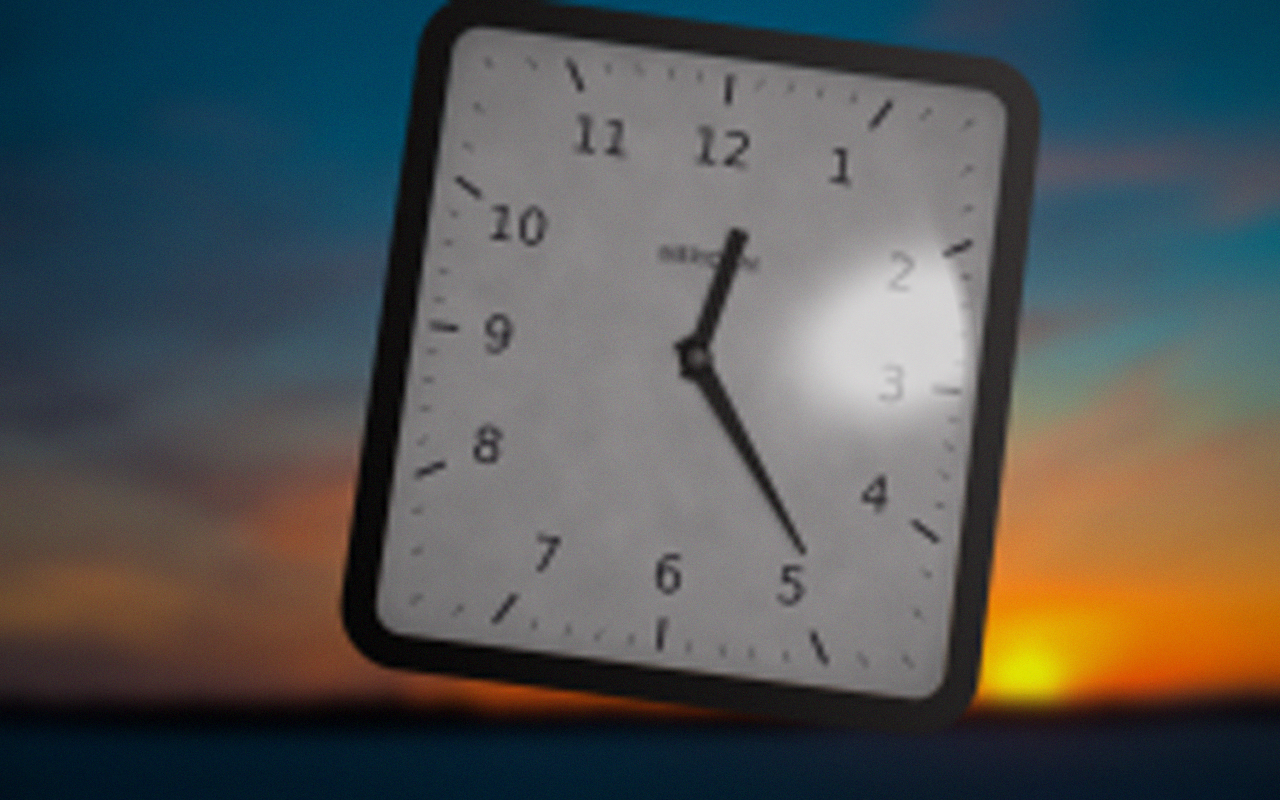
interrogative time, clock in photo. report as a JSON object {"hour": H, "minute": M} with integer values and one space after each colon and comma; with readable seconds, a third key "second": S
{"hour": 12, "minute": 24}
